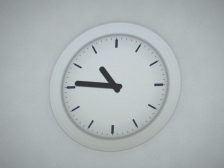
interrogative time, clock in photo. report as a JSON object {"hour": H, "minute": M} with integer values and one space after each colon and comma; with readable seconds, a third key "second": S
{"hour": 10, "minute": 46}
